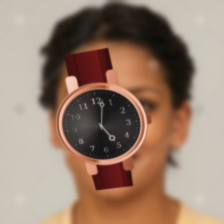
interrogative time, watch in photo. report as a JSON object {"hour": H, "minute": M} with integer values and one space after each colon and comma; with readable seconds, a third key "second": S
{"hour": 5, "minute": 2}
